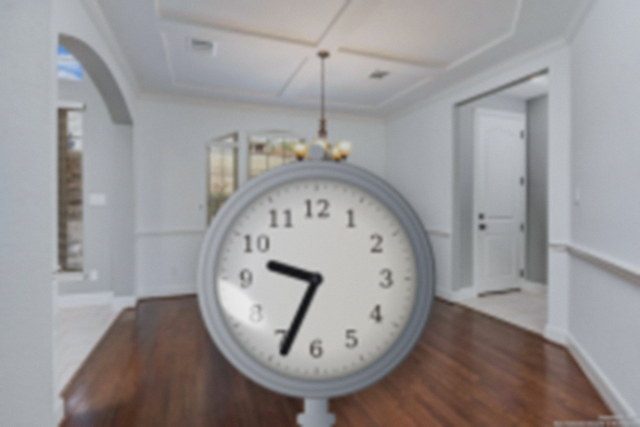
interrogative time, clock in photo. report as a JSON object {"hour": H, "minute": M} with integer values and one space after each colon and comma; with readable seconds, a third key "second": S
{"hour": 9, "minute": 34}
